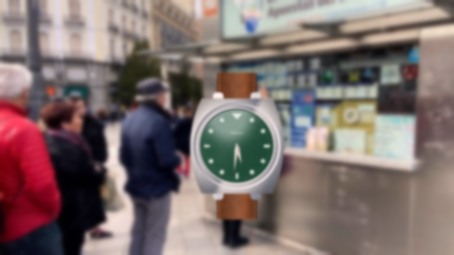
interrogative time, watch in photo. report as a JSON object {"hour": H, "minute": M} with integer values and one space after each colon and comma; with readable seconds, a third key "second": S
{"hour": 5, "minute": 31}
